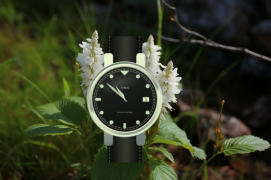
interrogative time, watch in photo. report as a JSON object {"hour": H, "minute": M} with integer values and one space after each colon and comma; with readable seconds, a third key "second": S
{"hour": 10, "minute": 52}
